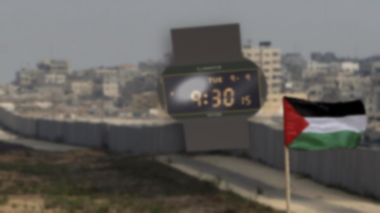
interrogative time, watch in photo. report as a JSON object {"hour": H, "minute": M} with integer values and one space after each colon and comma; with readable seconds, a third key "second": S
{"hour": 9, "minute": 30}
